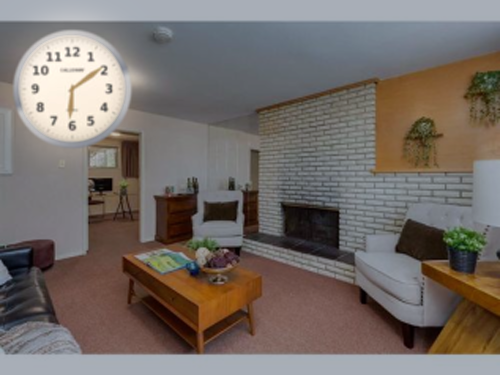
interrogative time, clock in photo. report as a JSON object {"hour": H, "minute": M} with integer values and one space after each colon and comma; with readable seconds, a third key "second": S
{"hour": 6, "minute": 9}
